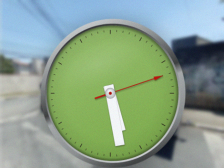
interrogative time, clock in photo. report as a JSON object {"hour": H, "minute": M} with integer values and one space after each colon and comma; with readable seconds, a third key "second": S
{"hour": 5, "minute": 28, "second": 12}
